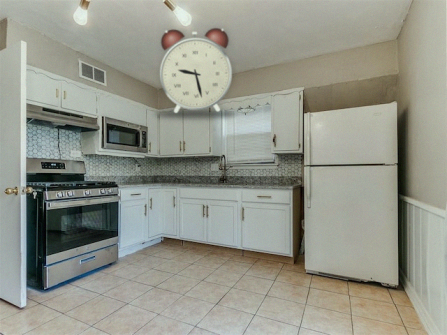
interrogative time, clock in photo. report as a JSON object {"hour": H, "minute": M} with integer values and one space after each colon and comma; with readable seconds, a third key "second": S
{"hour": 9, "minute": 28}
